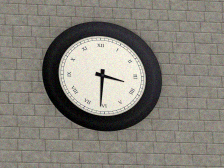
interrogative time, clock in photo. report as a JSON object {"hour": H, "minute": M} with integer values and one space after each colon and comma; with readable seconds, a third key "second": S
{"hour": 3, "minute": 31}
